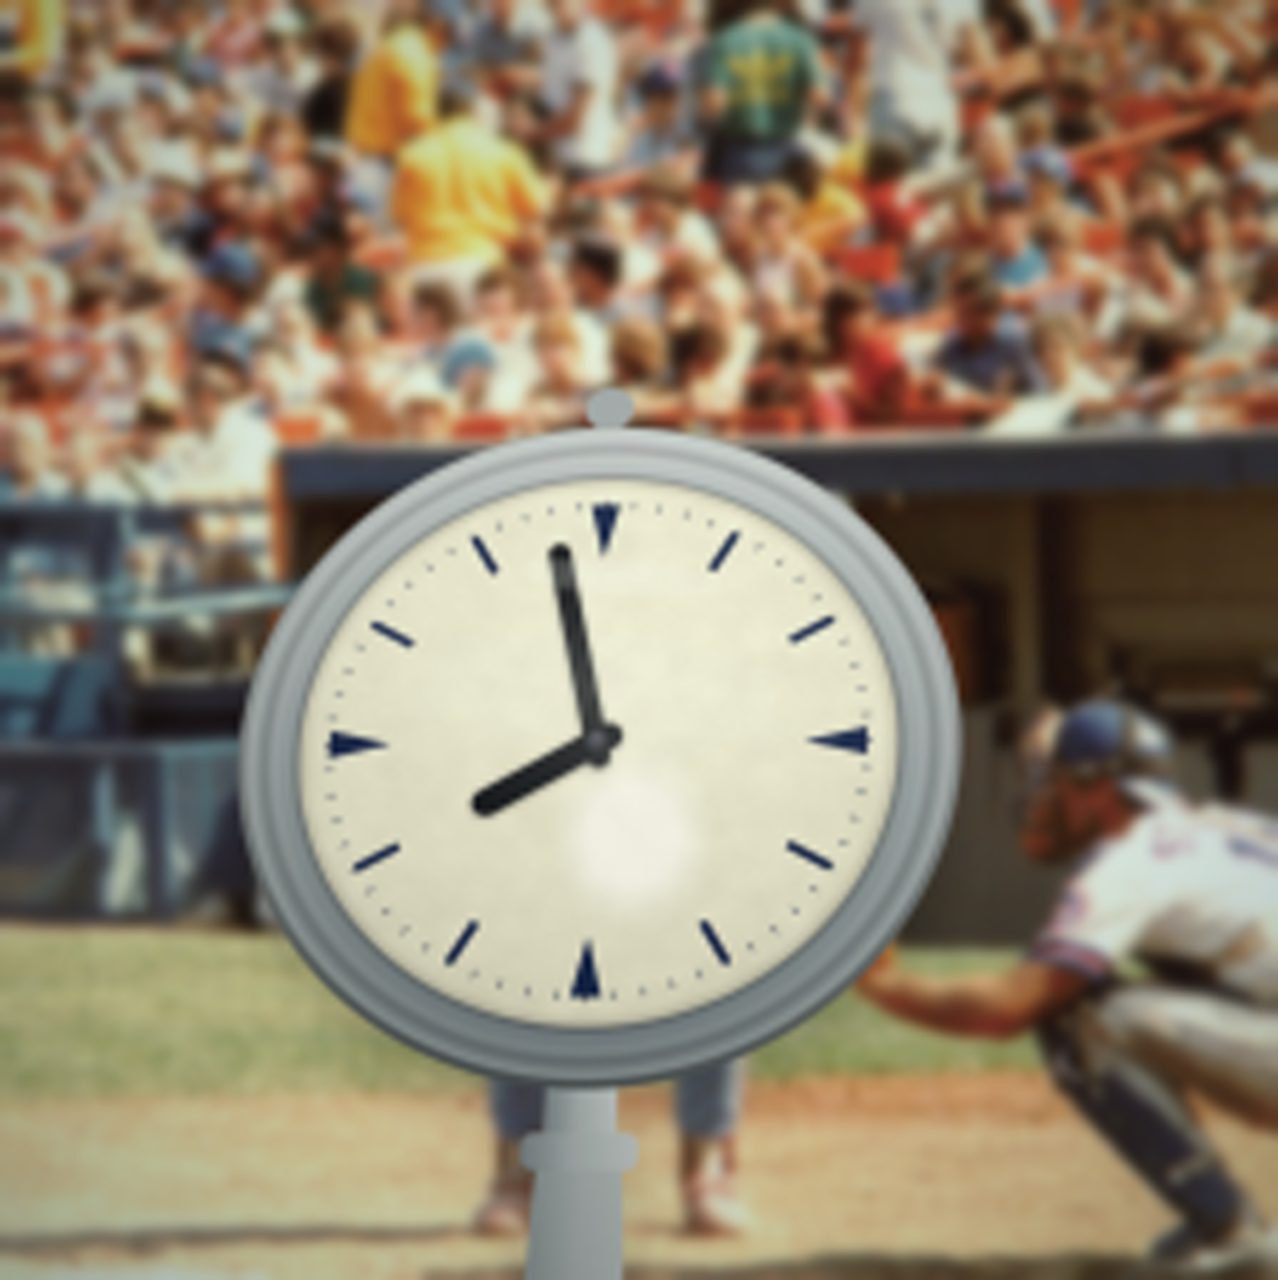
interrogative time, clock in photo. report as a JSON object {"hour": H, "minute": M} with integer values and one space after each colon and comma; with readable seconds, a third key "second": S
{"hour": 7, "minute": 58}
